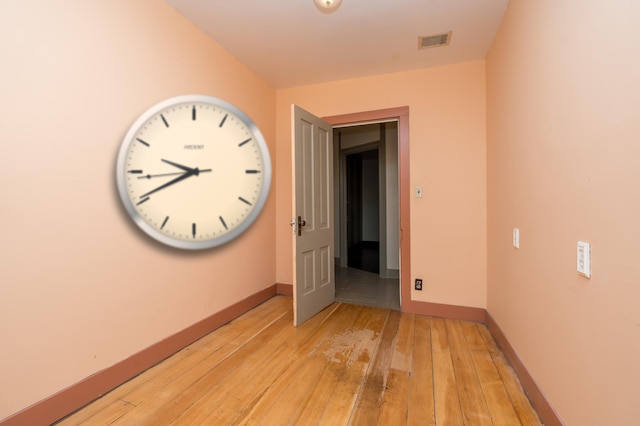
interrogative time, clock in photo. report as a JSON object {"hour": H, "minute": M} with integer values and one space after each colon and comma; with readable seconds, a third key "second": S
{"hour": 9, "minute": 40, "second": 44}
